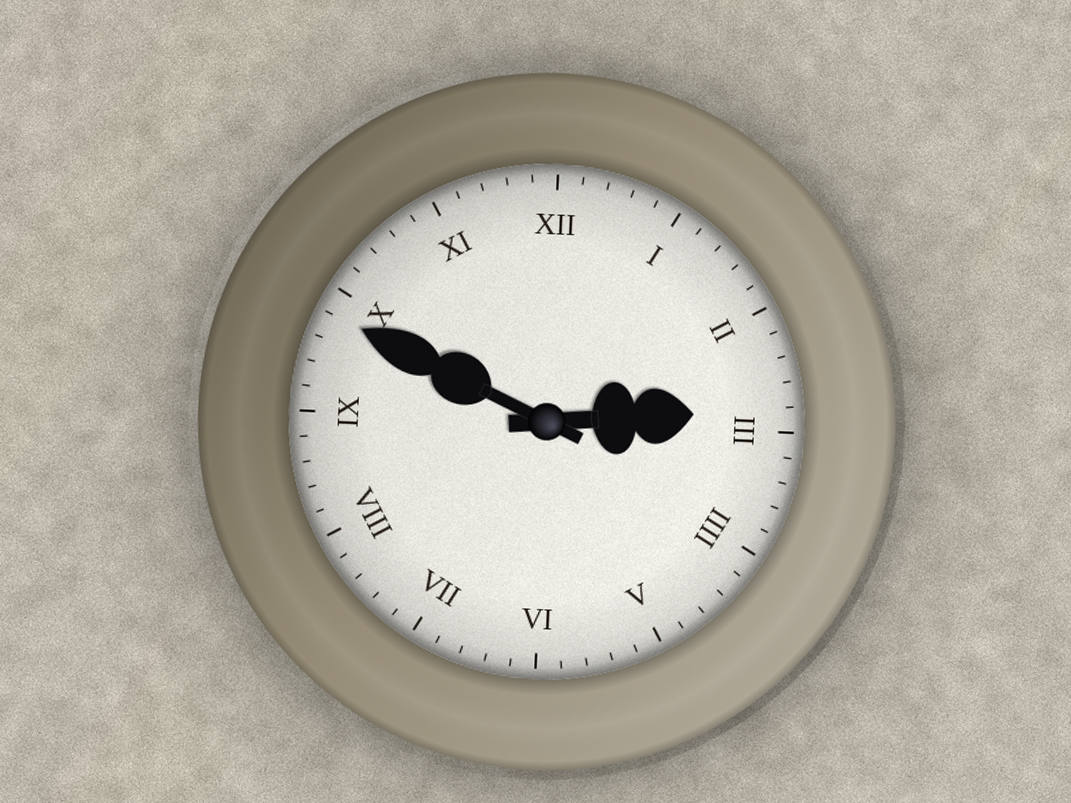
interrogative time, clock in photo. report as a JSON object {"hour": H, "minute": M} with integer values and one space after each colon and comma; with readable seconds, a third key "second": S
{"hour": 2, "minute": 49}
